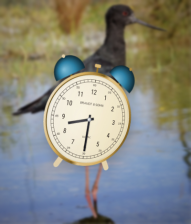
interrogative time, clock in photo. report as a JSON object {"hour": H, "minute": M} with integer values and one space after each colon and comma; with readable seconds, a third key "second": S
{"hour": 8, "minute": 30}
